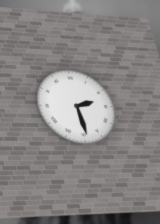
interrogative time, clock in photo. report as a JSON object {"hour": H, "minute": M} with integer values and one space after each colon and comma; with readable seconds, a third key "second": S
{"hour": 2, "minute": 29}
